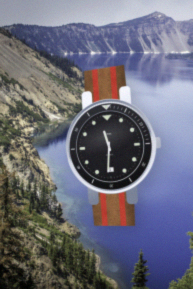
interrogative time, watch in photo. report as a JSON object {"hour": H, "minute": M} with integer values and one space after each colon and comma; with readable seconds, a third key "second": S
{"hour": 11, "minute": 31}
